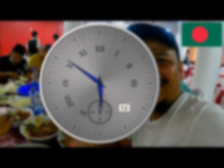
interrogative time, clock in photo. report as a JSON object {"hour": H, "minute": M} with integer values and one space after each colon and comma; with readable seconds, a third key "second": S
{"hour": 5, "minute": 51}
